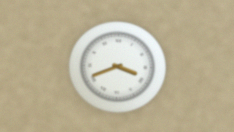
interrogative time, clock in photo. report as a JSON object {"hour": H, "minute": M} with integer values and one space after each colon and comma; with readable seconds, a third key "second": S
{"hour": 3, "minute": 41}
